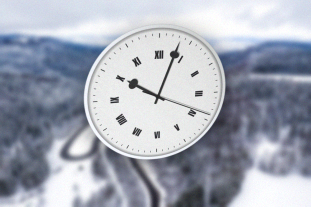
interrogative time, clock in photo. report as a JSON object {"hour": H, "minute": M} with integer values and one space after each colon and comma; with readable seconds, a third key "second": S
{"hour": 10, "minute": 3, "second": 19}
